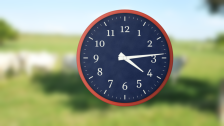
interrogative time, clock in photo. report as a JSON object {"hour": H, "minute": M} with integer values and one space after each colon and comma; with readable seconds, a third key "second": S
{"hour": 4, "minute": 14}
